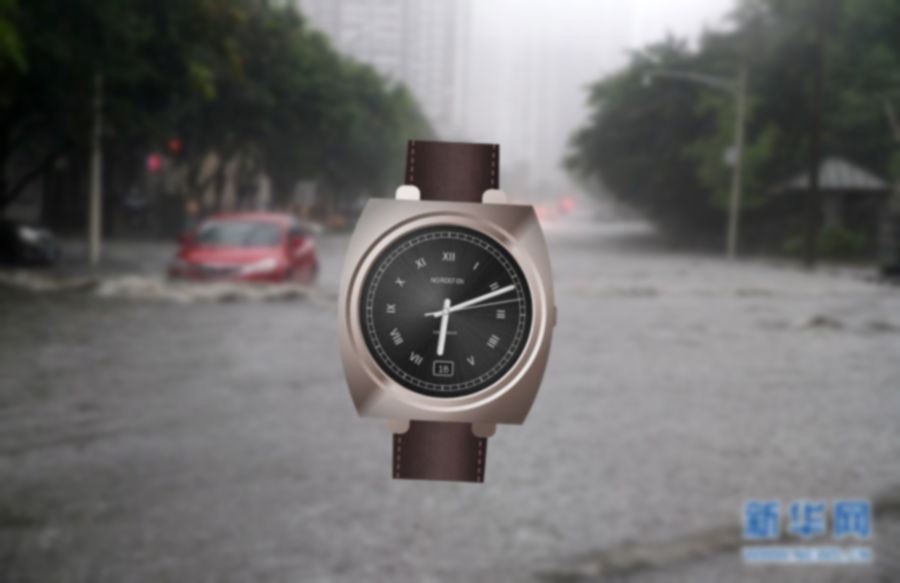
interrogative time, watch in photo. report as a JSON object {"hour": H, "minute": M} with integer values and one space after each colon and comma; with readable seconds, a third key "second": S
{"hour": 6, "minute": 11, "second": 13}
